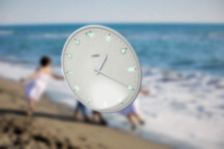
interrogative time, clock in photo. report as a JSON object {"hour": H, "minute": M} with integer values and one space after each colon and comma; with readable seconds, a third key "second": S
{"hour": 1, "minute": 20}
